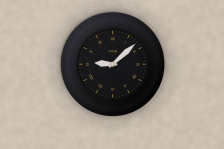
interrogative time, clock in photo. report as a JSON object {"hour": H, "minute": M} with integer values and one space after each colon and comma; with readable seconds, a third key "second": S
{"hour": 9, "minute": 8}
